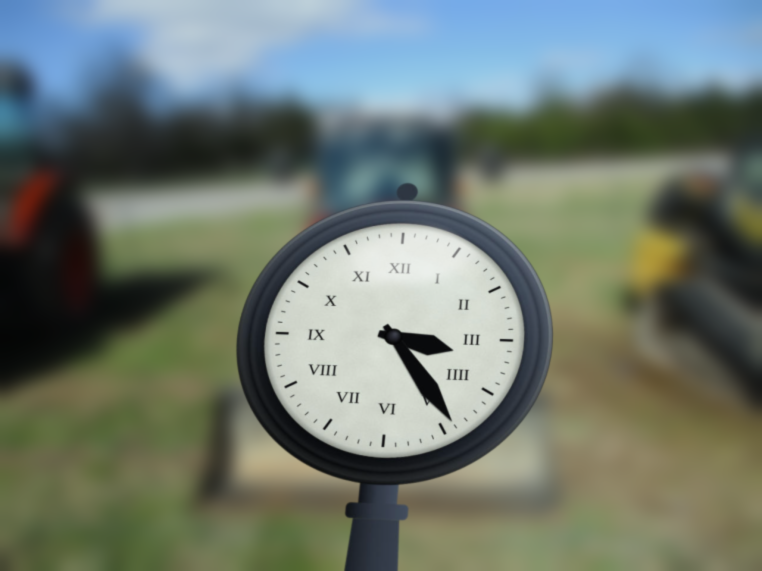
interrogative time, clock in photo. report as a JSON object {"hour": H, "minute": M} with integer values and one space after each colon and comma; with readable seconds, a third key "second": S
{"hour": 3, "minute": 24}
